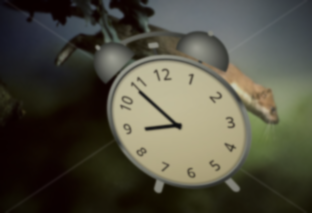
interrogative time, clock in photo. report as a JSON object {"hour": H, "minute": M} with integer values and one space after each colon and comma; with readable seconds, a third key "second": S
{"hour": 8, "minute": 54}
